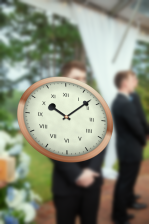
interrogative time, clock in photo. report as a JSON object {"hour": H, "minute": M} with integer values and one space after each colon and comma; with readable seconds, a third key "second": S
{"hour": 10, "minute": 8}
